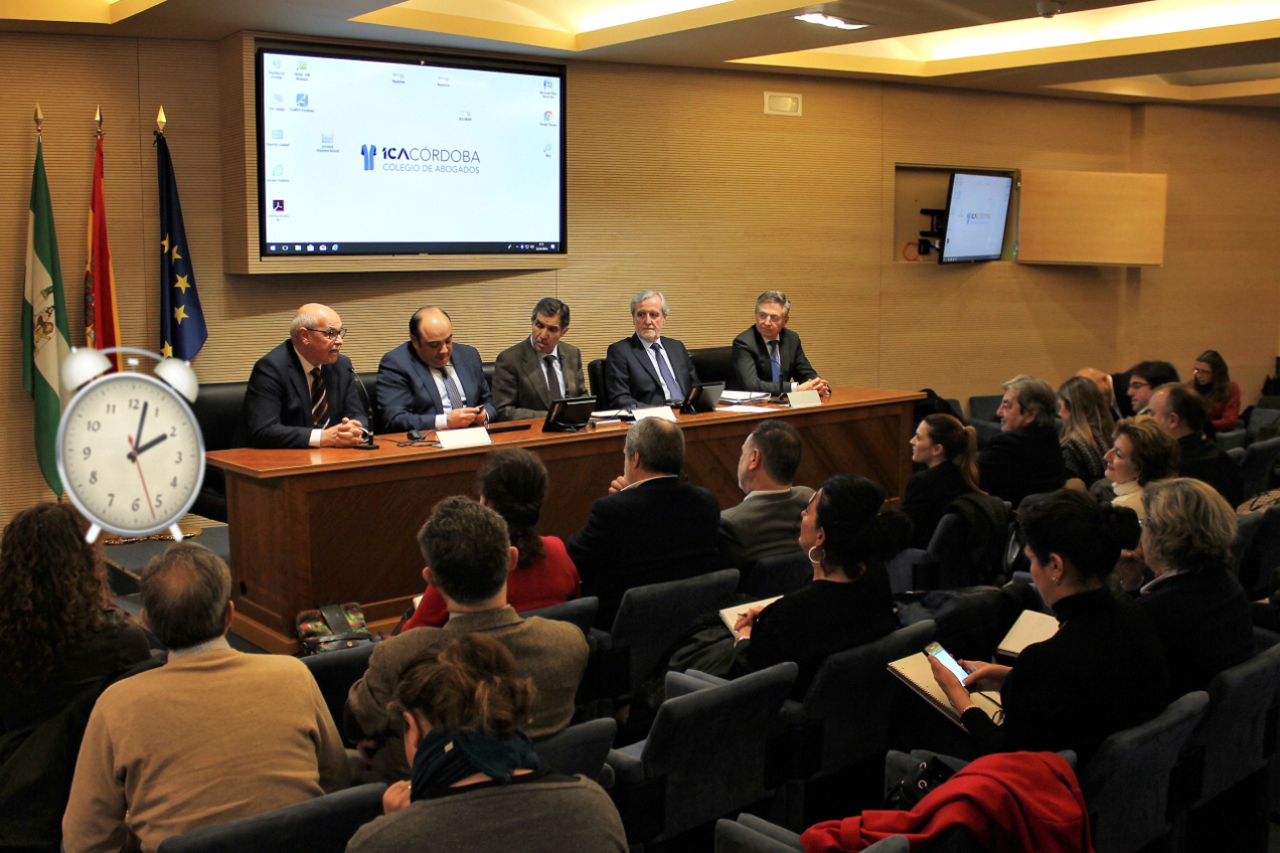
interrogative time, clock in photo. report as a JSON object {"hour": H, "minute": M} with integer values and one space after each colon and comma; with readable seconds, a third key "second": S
{"hour": 2, "minute": 2, "second": 27}
